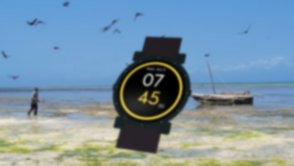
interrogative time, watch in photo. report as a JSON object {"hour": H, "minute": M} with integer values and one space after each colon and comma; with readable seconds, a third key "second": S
{"hour": 7, "minute": 45}
